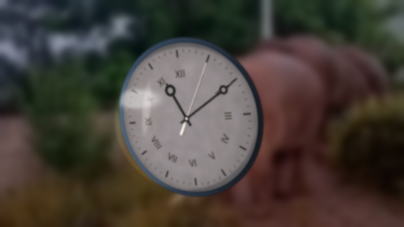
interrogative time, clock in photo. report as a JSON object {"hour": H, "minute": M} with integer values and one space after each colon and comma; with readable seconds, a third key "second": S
{"hour": 11, "minute": 10, "second": 5}
